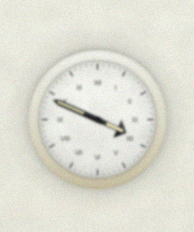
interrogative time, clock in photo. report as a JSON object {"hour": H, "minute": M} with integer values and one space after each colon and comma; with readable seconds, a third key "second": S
{"hour": 3, "minute": 49}
